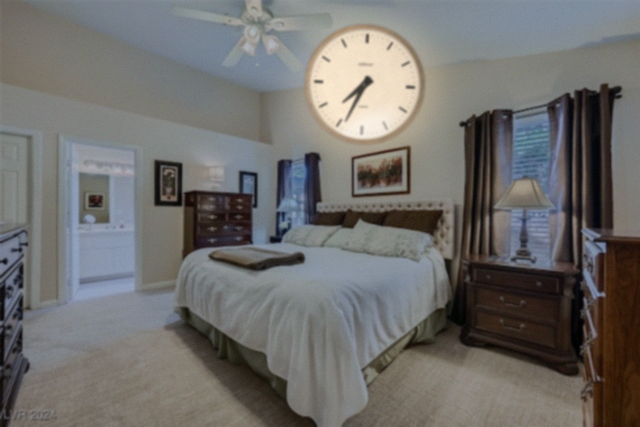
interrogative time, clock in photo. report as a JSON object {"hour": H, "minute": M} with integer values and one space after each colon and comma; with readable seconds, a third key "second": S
{"hour": 7, "minute": 34}
